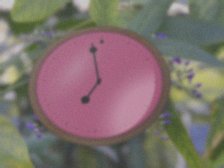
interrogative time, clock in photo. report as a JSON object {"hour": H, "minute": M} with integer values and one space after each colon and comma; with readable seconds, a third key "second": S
{"hour": 6, "minute": 58}
